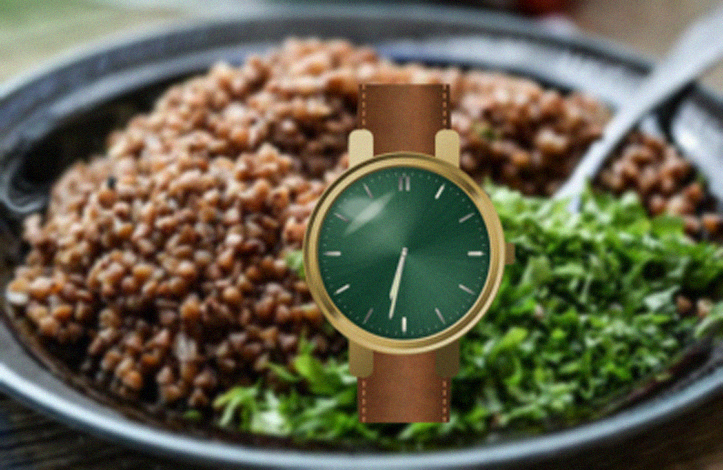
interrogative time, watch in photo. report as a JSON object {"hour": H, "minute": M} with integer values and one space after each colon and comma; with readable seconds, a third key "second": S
{"hour": 6, "minute": 32}
